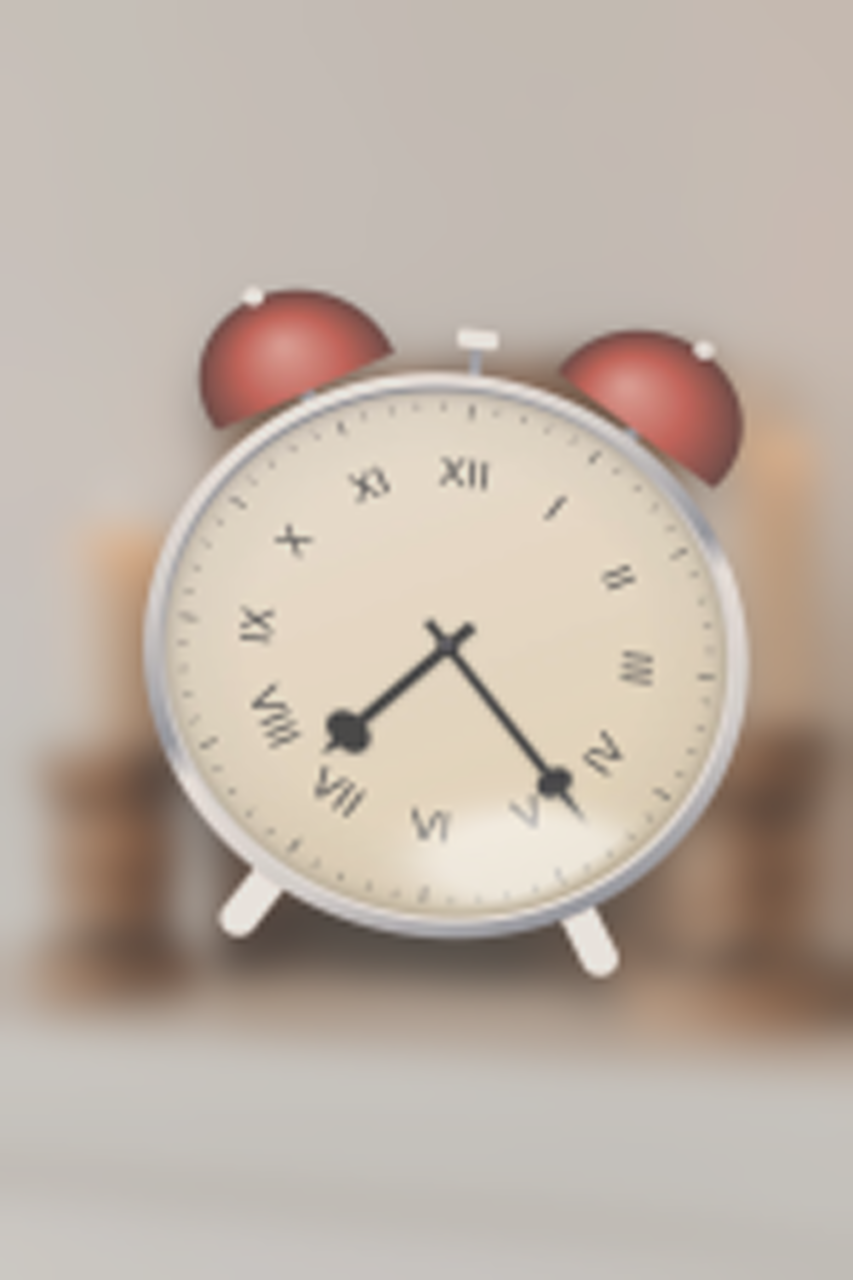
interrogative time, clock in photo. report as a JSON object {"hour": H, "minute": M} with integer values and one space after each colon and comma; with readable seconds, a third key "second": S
{"hour": 7, "minute": 23}
